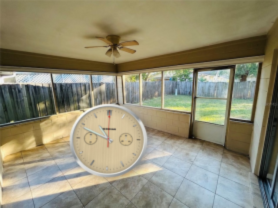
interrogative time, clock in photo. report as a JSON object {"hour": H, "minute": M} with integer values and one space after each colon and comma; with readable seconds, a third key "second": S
{"hour": 10, "minute": 49}
